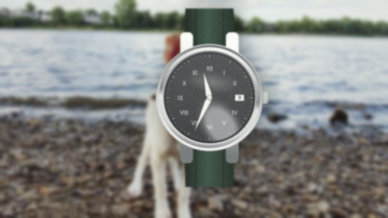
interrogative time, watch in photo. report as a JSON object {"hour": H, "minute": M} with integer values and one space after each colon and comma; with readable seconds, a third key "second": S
{"hour": 11, "minute": 34}
